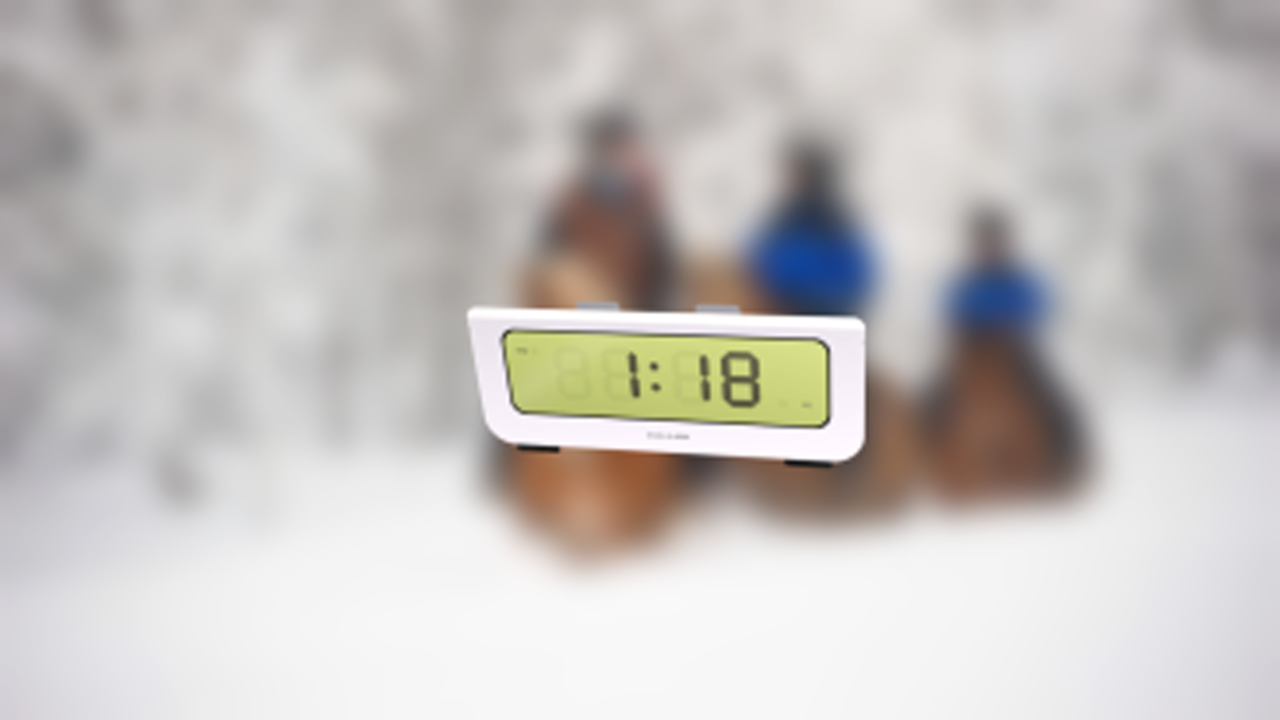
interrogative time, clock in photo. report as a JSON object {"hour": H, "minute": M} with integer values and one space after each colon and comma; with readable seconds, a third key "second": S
{"hour": 1, "minute": 18}
